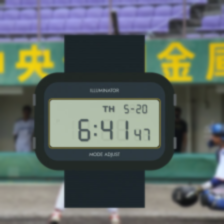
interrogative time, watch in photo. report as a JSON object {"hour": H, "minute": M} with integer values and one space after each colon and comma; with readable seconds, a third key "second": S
{"hour": 6, "minute": 41, "second": 47}
